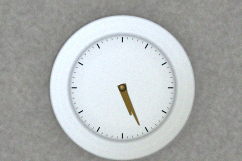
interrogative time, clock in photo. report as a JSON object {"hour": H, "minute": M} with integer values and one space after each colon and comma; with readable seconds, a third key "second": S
{"hour": 5, "minute": 26}
